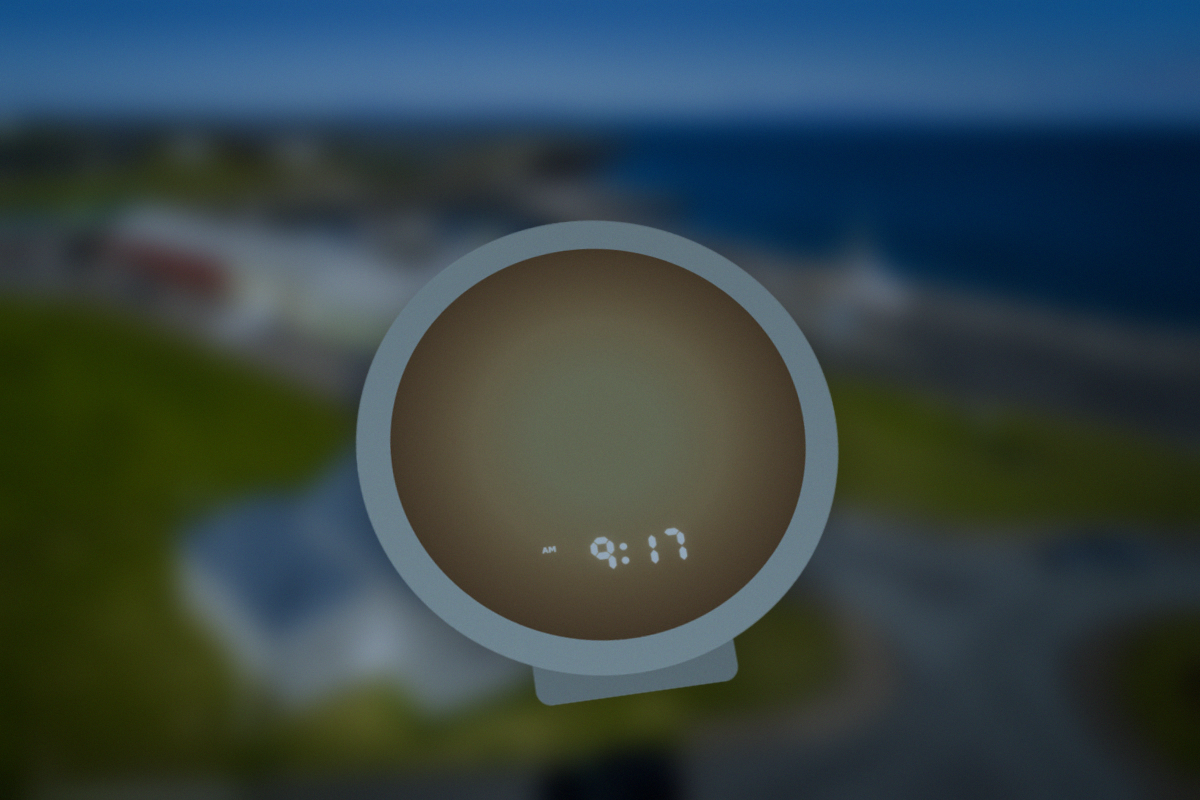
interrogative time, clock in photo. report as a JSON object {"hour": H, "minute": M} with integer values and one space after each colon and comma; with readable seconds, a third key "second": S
{"hour": 9, "minute": 17}
